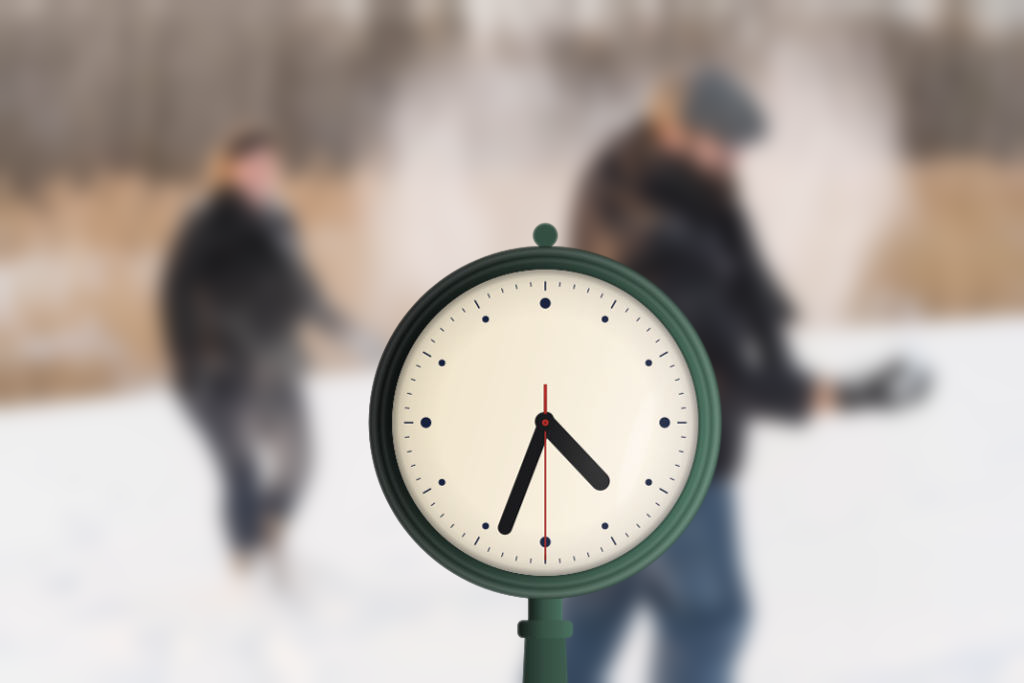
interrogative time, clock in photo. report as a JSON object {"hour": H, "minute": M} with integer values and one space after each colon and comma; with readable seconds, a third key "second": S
{"hour": 4, "minute": 33, "second": 30}
